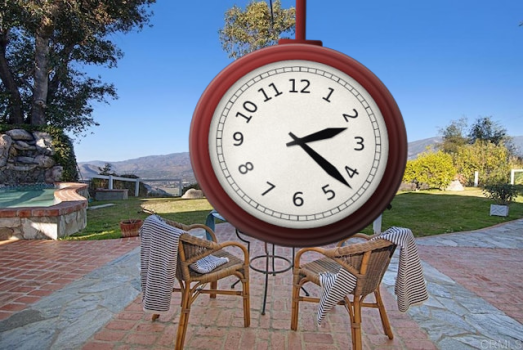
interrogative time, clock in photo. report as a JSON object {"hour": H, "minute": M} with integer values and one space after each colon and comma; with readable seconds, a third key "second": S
{"hour": 2, "minute": 22}
